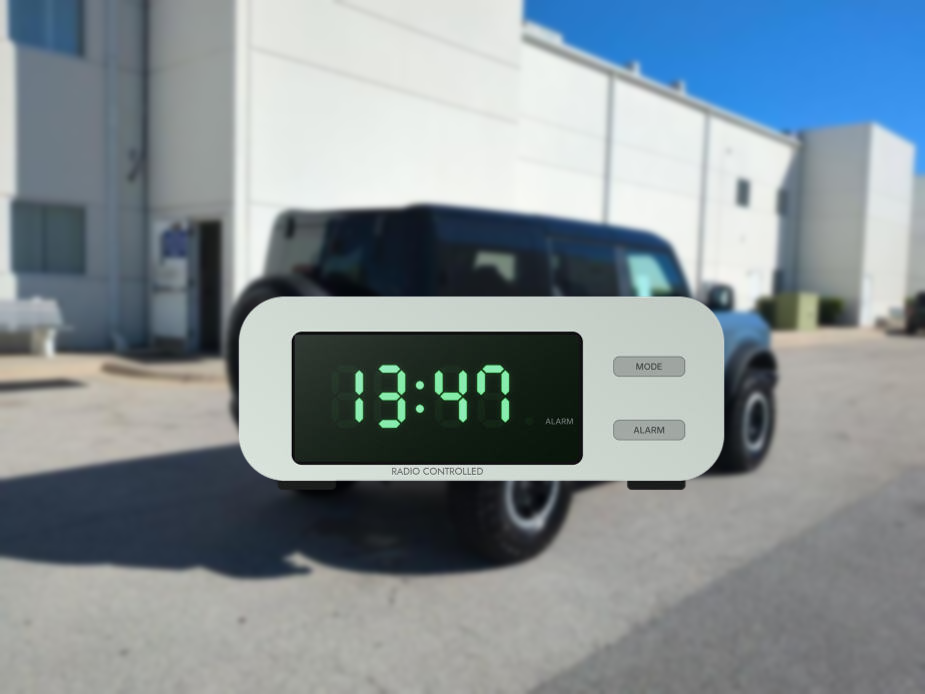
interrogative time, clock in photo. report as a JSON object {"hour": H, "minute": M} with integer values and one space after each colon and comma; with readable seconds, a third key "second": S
{"hour": 13, "minute": 47}
